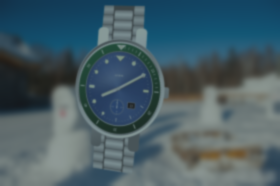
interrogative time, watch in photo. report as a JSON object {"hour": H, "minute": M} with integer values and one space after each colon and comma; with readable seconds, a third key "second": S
{"hour": 8, "minute": 10}
